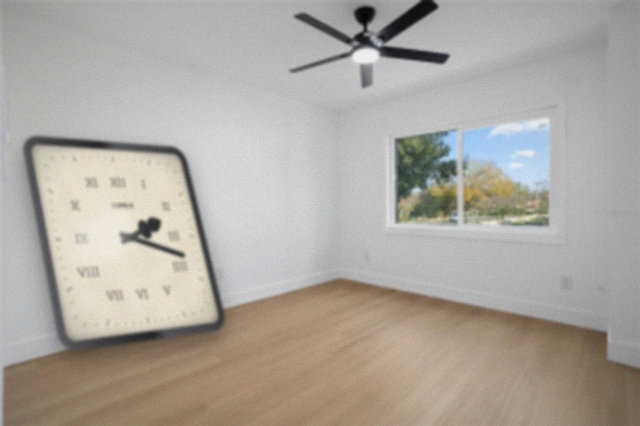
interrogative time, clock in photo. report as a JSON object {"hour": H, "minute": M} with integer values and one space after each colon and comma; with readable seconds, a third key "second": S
{"hour": 2, "minute": 18}
